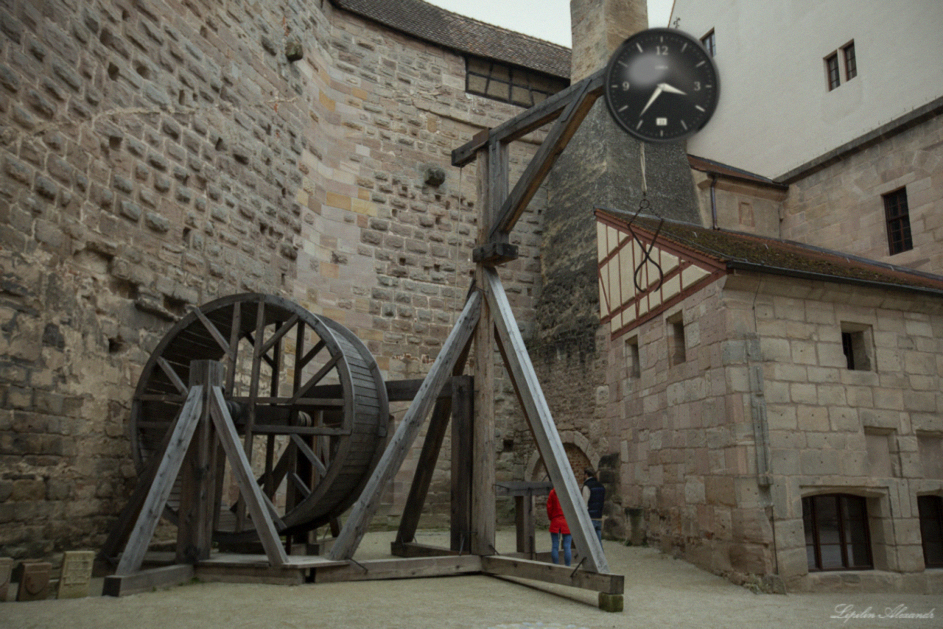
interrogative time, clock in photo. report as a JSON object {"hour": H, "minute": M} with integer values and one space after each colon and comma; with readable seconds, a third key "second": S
{"hour": 3, "minute": 36}
